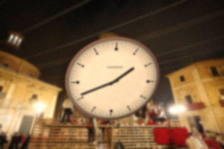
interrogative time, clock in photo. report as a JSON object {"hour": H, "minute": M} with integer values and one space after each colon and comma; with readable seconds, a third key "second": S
{"hour": 1, "minute": 41}
